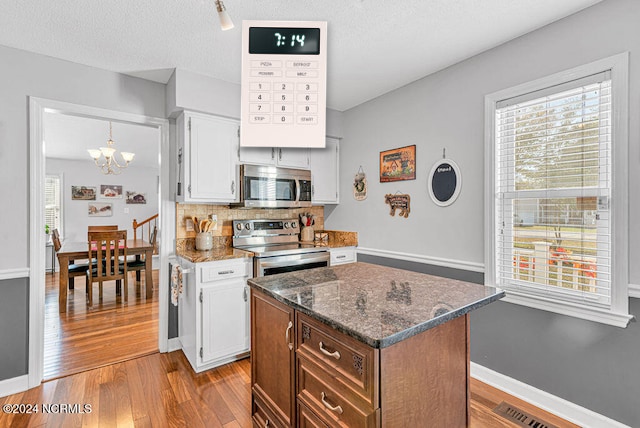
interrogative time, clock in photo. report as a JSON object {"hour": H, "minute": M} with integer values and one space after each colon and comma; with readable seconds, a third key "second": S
{"hour": 7, "minute": 14}
